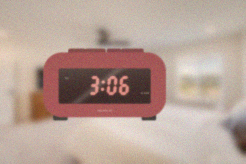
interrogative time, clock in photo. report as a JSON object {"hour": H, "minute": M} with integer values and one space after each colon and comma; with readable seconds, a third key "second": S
{"hour": 3, "minute": 6}
